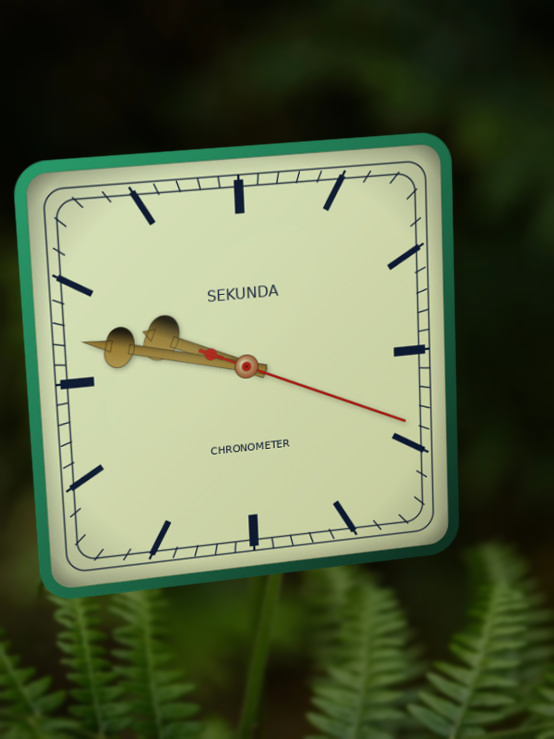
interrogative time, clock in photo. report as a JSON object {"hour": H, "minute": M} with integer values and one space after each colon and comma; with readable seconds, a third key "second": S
{"hour": 9, "minute": 47, "second": 19}
